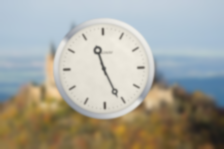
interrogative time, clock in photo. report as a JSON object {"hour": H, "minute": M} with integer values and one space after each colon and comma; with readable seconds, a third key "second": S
{"hour": 11, "minute": 26}
